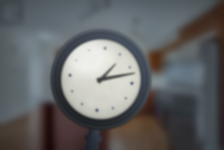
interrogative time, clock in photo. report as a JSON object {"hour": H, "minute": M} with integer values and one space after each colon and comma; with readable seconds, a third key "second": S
{"hour": 1, "minute": 12}
